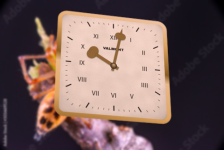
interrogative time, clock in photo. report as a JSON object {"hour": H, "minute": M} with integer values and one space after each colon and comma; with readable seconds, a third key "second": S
{"hour": 10, "minute": 2}
